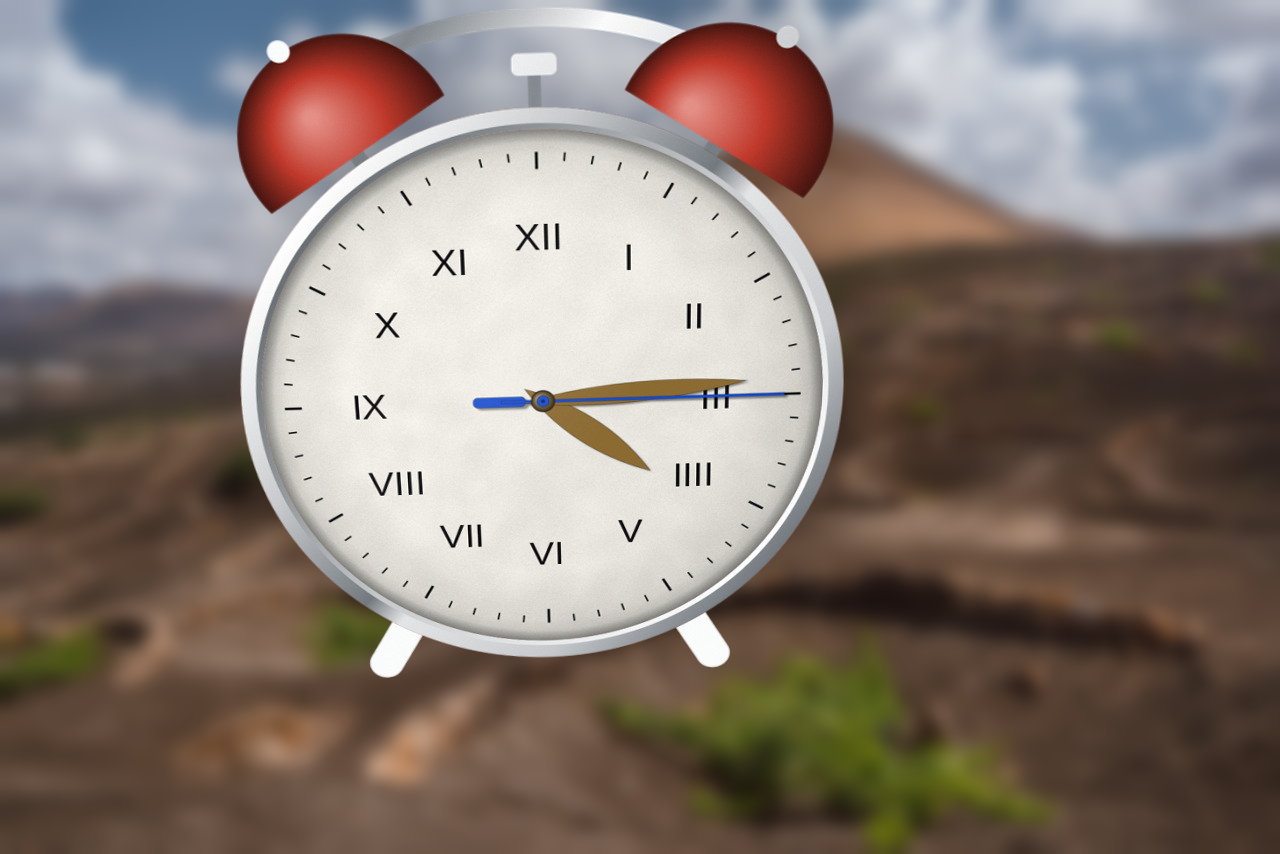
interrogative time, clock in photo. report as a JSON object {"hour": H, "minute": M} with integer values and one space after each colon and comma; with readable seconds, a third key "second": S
{"hour": 4, "minute": 14, "second": 15}
